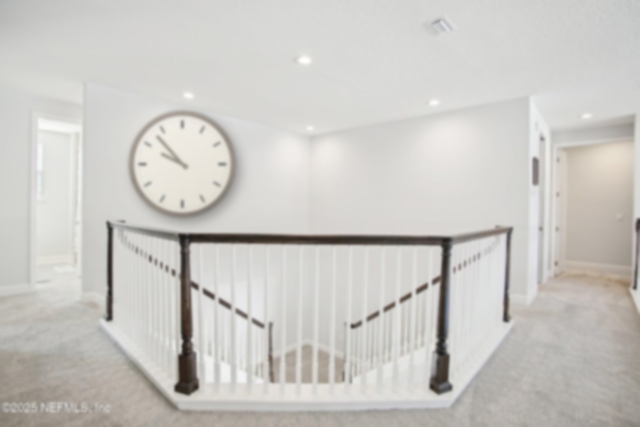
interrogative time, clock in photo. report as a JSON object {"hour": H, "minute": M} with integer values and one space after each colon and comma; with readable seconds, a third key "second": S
{"hour": 9, "minute": 53}
